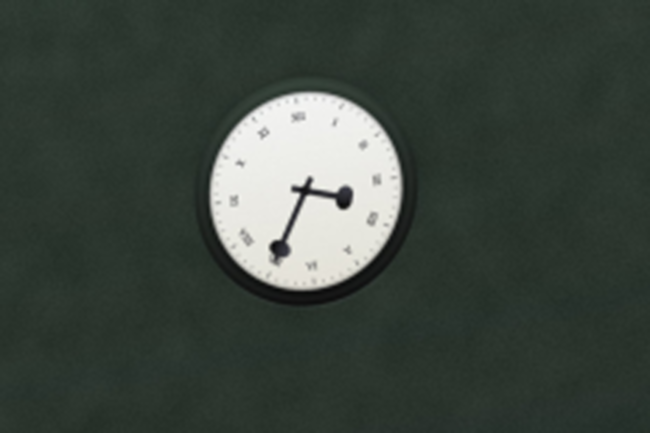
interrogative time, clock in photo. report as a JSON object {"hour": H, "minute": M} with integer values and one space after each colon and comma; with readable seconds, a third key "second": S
{"hour": 3, "minute": 35}
